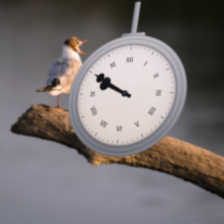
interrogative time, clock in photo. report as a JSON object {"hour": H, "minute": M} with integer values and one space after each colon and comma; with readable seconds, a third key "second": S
{"hour": 9, "minute": 50}
